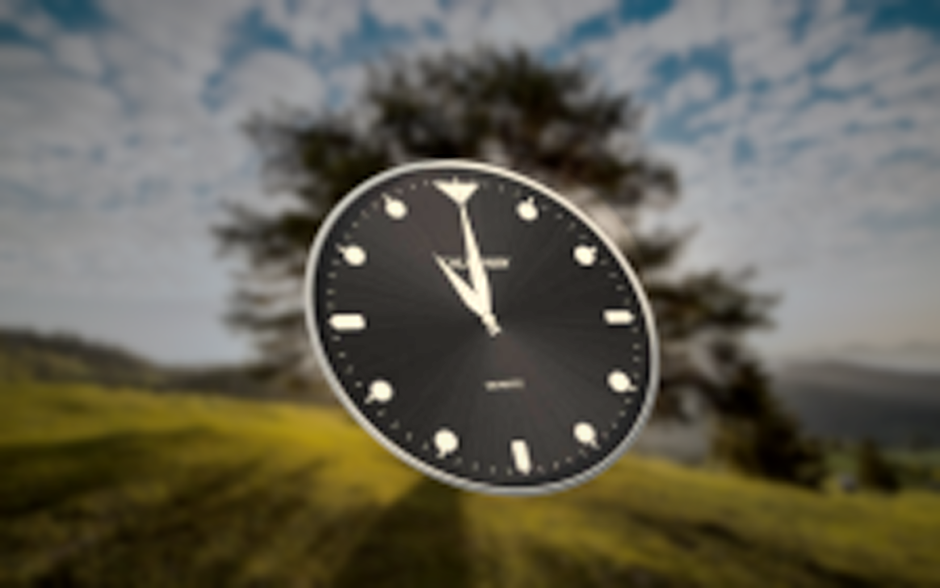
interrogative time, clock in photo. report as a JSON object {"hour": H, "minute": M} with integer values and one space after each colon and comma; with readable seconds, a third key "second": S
{"hour": 11, "minute": 0}
